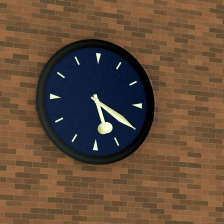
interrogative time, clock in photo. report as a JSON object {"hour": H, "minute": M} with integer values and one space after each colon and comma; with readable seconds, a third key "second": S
{"hour": 5, "minute": 20}
